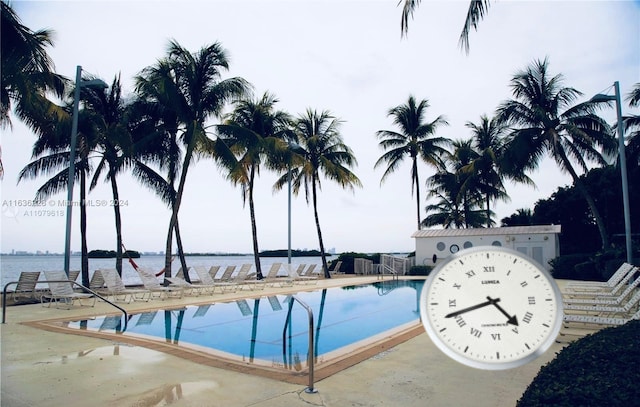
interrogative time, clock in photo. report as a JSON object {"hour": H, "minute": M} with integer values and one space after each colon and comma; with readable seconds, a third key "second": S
{"hour": 4, "minute": 42}
